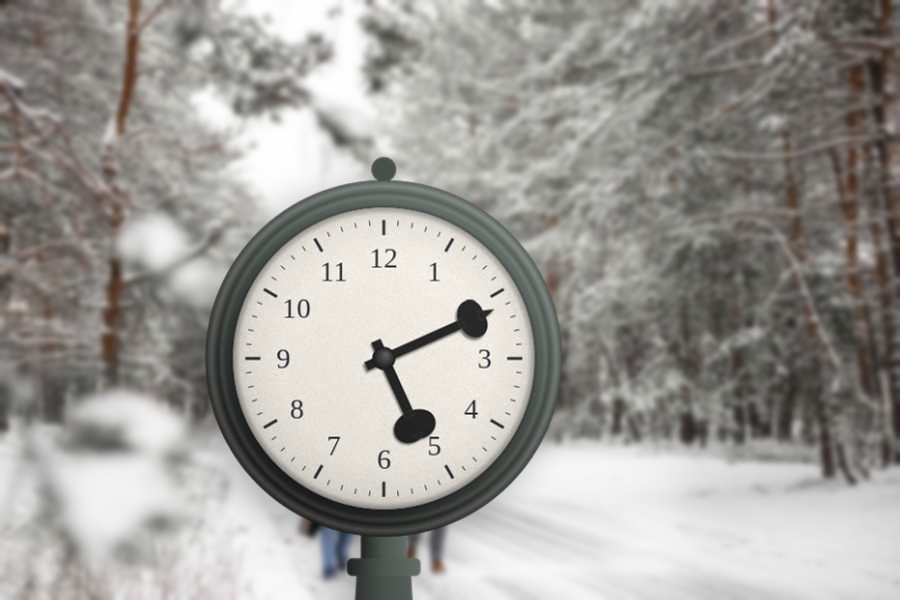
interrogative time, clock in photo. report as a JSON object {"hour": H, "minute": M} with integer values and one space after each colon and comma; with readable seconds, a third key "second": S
{"hour": 5, "minute": 11}
